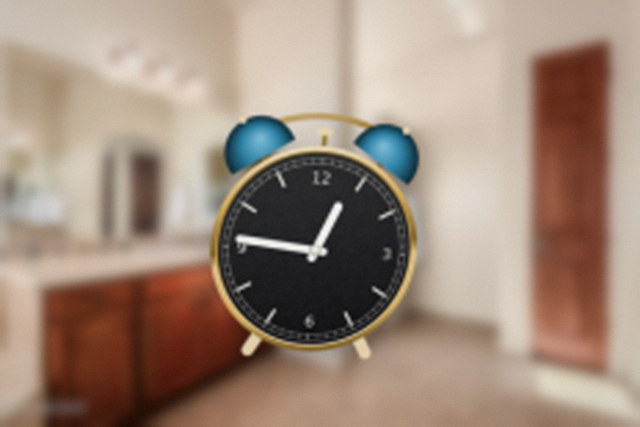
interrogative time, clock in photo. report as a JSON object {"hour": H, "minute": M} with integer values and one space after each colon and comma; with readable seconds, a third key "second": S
{"hour": 12, "minute": 46}
